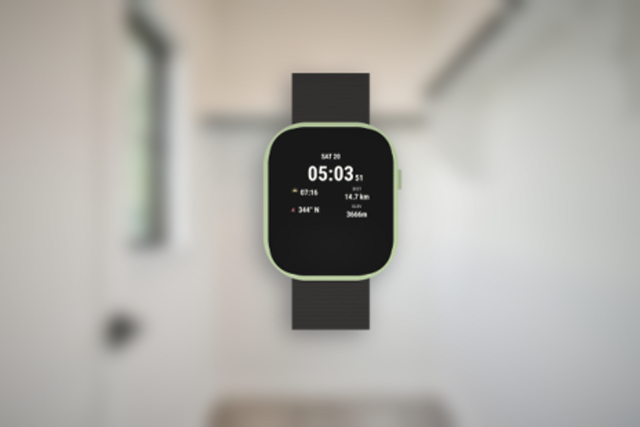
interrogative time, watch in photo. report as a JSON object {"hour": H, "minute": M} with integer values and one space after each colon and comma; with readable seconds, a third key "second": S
{"hour": 5, "minute": 3}
